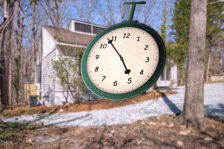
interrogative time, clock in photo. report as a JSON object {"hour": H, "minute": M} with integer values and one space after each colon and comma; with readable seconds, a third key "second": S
{"hour": 4, "minute": 53}
